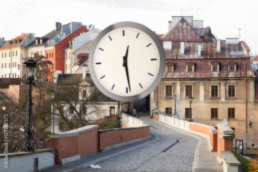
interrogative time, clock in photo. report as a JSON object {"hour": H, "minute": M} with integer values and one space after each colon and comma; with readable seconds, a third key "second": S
{"hour": 12, "minute": 29}
